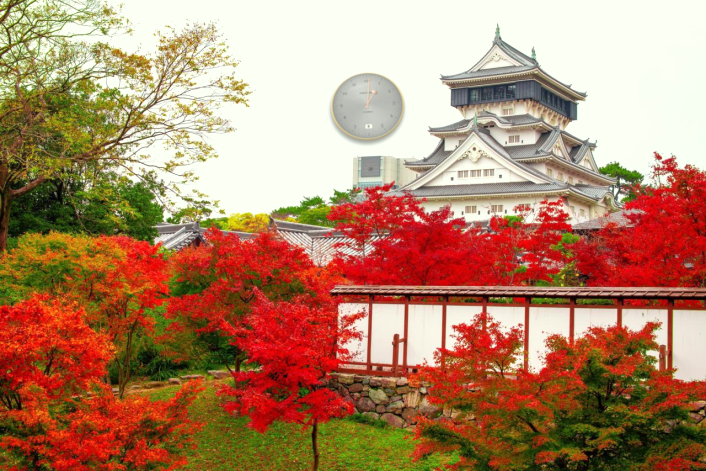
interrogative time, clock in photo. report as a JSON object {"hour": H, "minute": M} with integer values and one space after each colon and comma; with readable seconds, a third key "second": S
{"hour": 1, "minute": 1}
